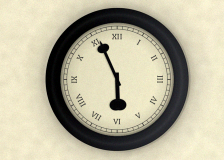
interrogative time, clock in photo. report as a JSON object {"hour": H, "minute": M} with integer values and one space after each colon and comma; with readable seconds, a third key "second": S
{"hour": 5, "minute": 56}
